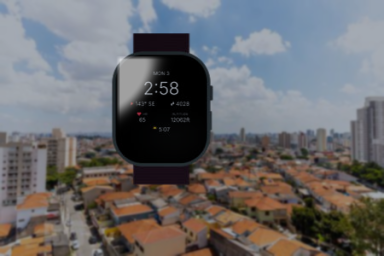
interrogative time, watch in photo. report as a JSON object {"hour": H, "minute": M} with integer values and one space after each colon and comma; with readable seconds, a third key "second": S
{"hour": 2, "minute": 58}
